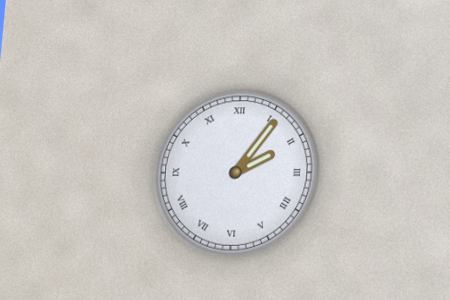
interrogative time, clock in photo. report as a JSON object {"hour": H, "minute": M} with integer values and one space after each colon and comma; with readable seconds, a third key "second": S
{"hour": 2, "minute": 6}
